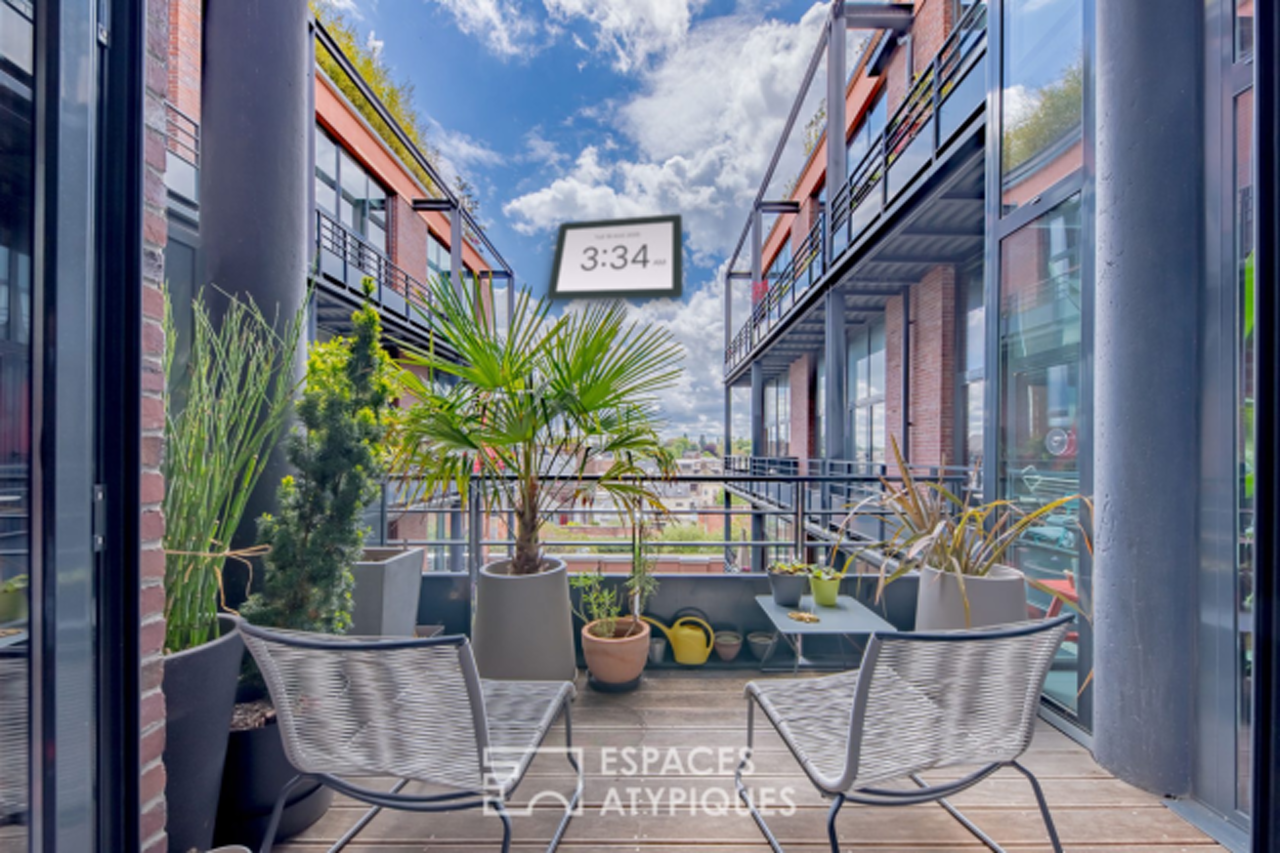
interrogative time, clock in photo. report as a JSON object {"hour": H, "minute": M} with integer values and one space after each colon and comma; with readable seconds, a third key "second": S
{"hour": 3, "minute": 34}
